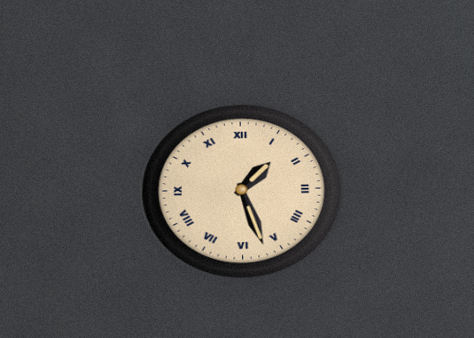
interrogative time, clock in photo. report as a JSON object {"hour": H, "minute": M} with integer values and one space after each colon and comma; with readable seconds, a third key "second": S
{"hour": 1, "minute": 27}
